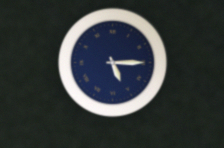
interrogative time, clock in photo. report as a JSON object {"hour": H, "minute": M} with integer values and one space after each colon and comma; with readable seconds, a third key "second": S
{"hour": 5, "minute": 15}
